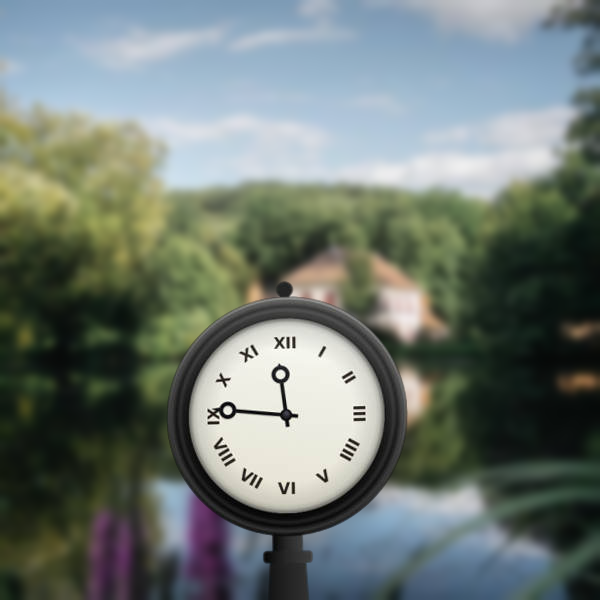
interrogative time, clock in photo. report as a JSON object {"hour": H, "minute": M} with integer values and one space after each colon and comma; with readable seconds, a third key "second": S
{"hour": 11, "minute": 46}
